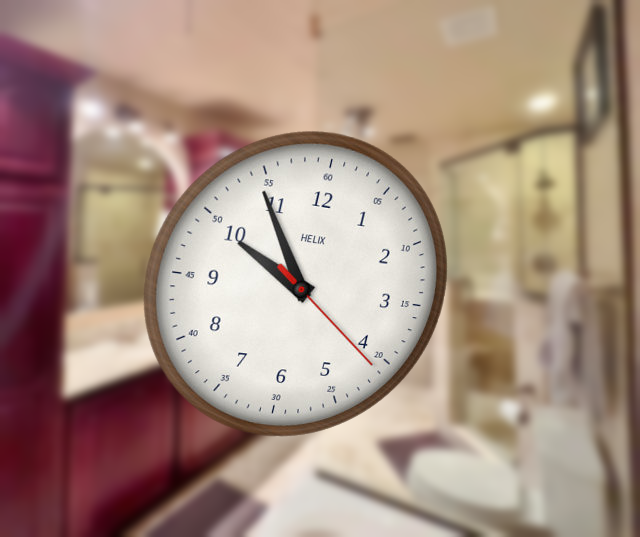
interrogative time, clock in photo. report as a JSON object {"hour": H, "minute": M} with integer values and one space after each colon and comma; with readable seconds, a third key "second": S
{"hour": 9, "minute": 54, "second": 21}
